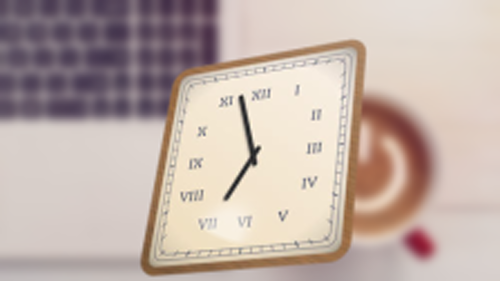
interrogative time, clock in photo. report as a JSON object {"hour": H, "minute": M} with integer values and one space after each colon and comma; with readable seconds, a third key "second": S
{"hour": 6, "minute": 57}
